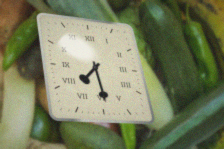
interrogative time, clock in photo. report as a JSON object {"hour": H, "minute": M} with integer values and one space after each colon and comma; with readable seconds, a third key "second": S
{"hour": 7, "minute": 29}
